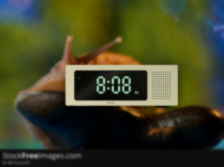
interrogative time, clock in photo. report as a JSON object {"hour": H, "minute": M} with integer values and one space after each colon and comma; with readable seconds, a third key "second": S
{"hour": 8, "minute": 8}
